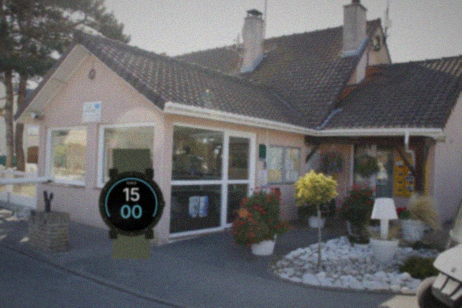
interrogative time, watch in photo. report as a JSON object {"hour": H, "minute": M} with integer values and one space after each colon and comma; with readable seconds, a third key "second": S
{"hour": 15, "minute": 0}
